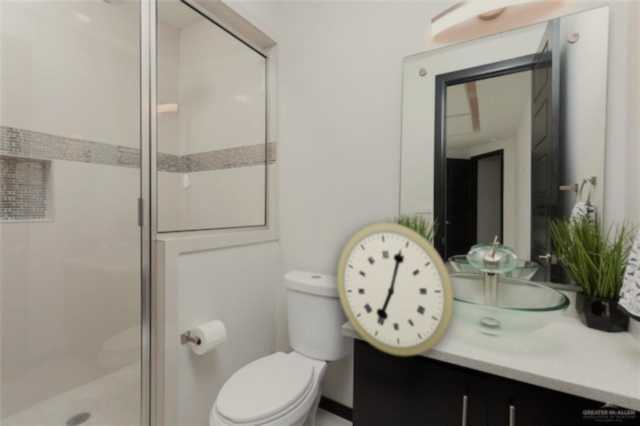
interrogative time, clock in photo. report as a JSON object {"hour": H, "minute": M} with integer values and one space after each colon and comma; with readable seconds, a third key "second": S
{"hour": 7, "minute": 4}
